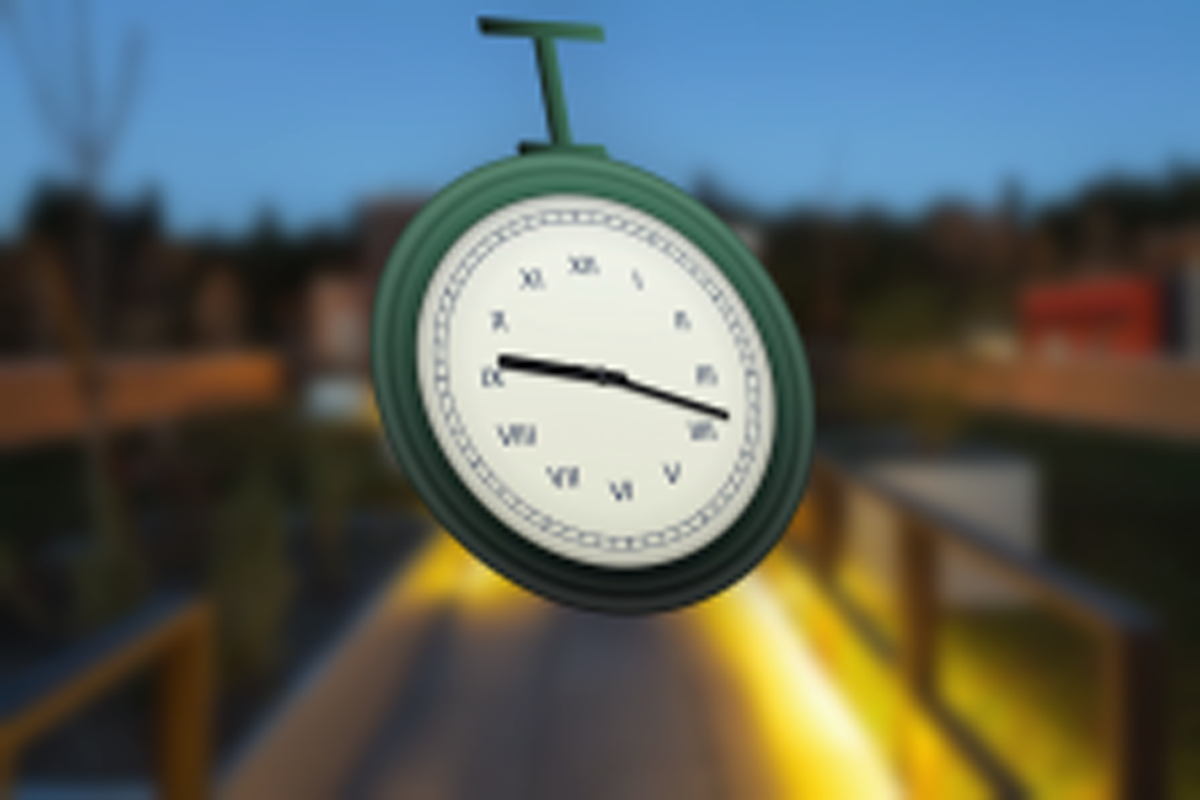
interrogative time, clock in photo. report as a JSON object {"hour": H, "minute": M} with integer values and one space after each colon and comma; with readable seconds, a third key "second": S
{"hour": 9, "minute": 18}
